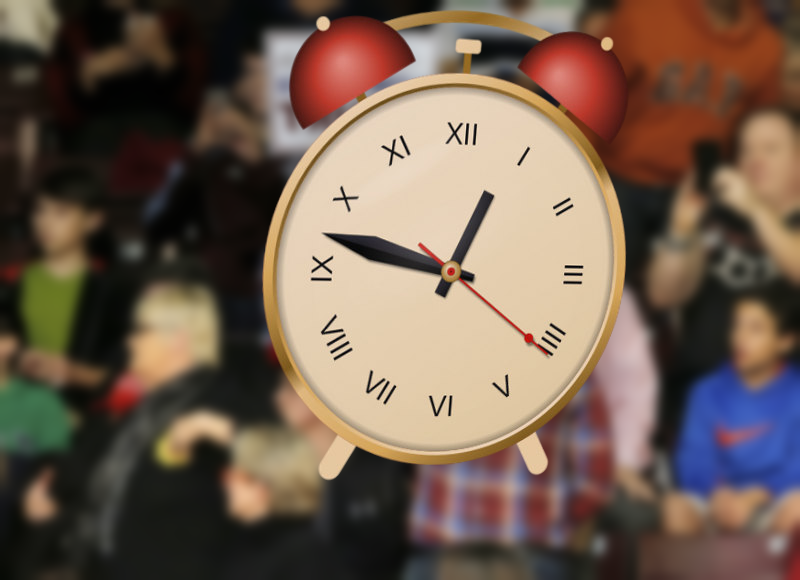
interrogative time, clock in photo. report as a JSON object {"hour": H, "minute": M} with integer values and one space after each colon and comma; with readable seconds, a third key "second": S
{"hour": 12, "minute": 47, "second": 21}
